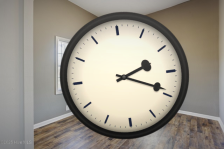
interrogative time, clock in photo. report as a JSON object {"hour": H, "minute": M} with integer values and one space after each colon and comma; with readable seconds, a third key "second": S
{"hour": 2, "minute": 19}
